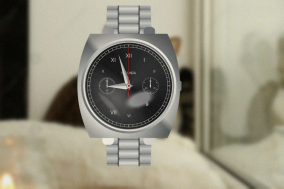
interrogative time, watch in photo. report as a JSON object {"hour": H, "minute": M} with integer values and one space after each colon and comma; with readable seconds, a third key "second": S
{"hour": 8, "minute": 57}
